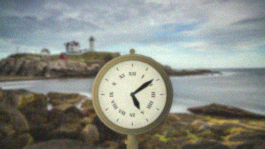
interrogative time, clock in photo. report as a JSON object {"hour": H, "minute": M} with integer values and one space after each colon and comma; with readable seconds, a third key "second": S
{"hour": 5, "minute": 9}
